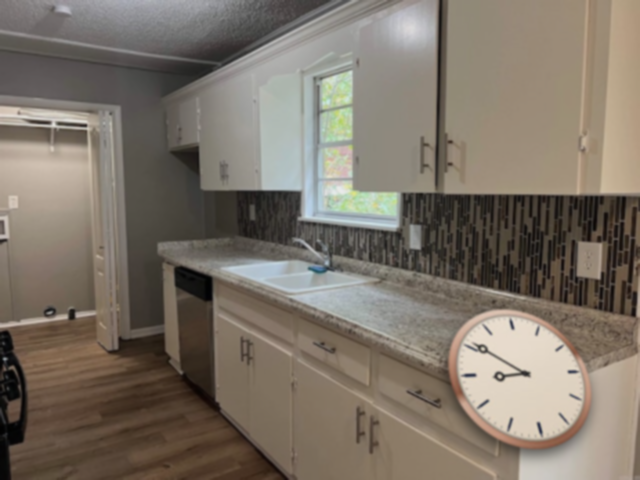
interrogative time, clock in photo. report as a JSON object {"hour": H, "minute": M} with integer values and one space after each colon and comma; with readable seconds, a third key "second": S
{"hour": 8, "minute": 51}
